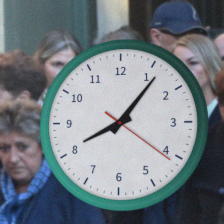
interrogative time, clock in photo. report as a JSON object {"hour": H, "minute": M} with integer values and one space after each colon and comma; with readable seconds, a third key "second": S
{"hour": 8, "minute": 6, "second": 21}
